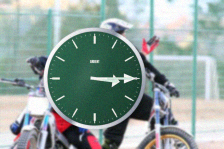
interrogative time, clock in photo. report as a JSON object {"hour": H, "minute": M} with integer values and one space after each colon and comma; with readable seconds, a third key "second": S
{"hour": 3, "minute": 15}
